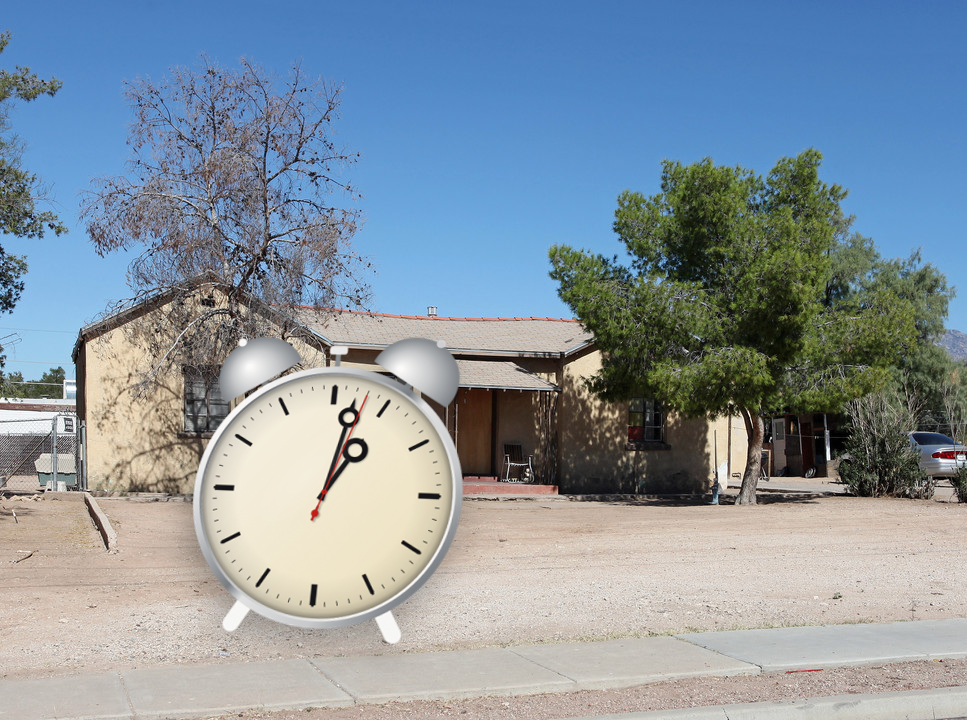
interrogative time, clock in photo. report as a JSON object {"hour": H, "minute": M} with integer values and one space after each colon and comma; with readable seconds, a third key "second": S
{"hour": 1, "minute": 2, "second": 3}
